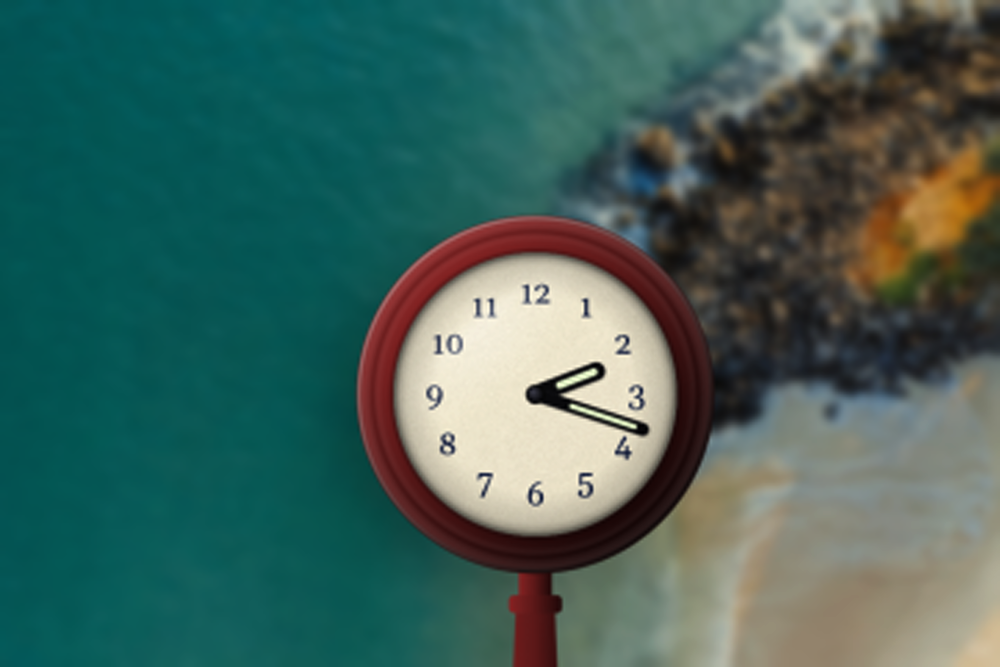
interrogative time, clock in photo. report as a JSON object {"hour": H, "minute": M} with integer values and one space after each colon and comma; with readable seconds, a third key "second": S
{"hour": 2, "minute": 18}
